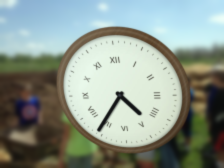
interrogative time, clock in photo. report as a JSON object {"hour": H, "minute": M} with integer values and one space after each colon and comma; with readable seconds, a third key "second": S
{"hour": 4, "minute": 36}
